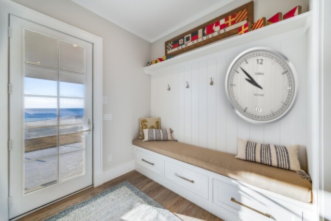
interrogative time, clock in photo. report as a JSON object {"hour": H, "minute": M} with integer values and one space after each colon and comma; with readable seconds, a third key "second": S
{"hour": 9, "minute": 52}
